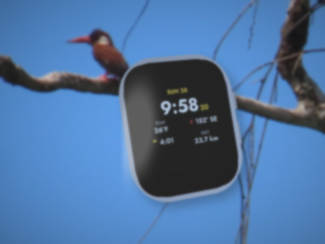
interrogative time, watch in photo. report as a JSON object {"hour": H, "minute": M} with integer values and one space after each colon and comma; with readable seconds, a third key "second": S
{"hour": 9, "minute": 58}
